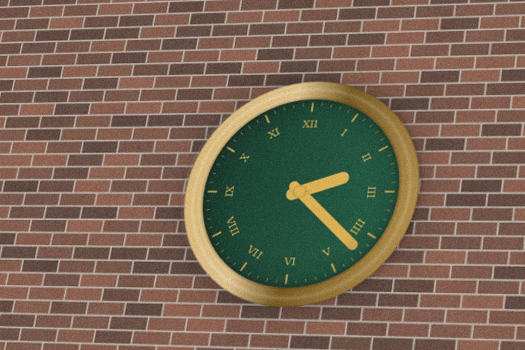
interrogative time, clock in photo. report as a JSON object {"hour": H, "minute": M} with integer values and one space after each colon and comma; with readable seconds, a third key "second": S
{"hour": 2, "minute": 22}
